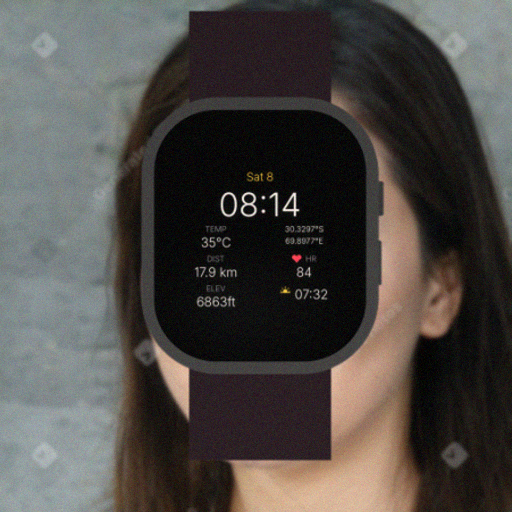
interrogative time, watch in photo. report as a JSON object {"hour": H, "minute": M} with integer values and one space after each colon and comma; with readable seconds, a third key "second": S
{"hour": 8, "minute": 14}
